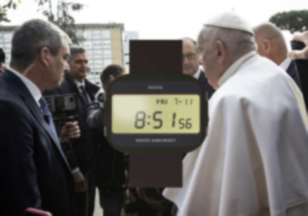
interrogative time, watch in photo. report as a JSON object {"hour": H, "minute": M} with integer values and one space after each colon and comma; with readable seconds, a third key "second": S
{"hour": 8, "minute": 51, "second": 56}
